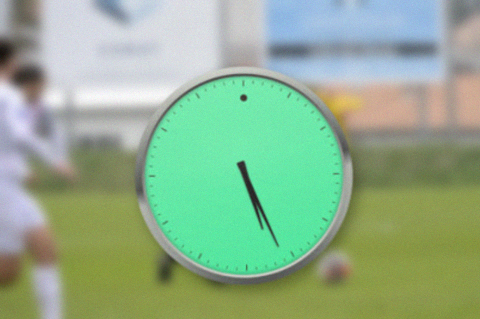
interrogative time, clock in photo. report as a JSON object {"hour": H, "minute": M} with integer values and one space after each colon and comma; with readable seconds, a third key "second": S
{"hour": 5, "minute": 26}
